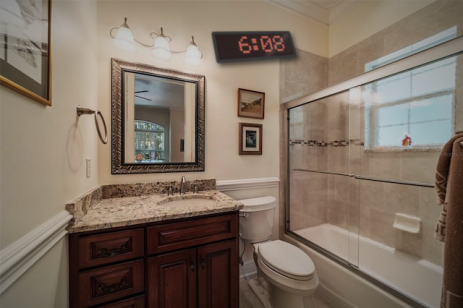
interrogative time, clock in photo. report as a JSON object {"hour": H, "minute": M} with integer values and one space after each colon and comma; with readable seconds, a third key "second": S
{"hour": 6, "minute": 8}
